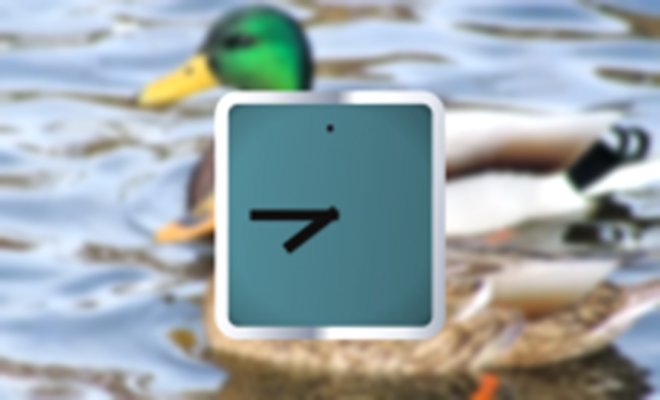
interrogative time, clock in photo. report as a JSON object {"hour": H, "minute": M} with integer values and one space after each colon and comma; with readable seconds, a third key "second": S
{"hour": 7, "minute": 45}
